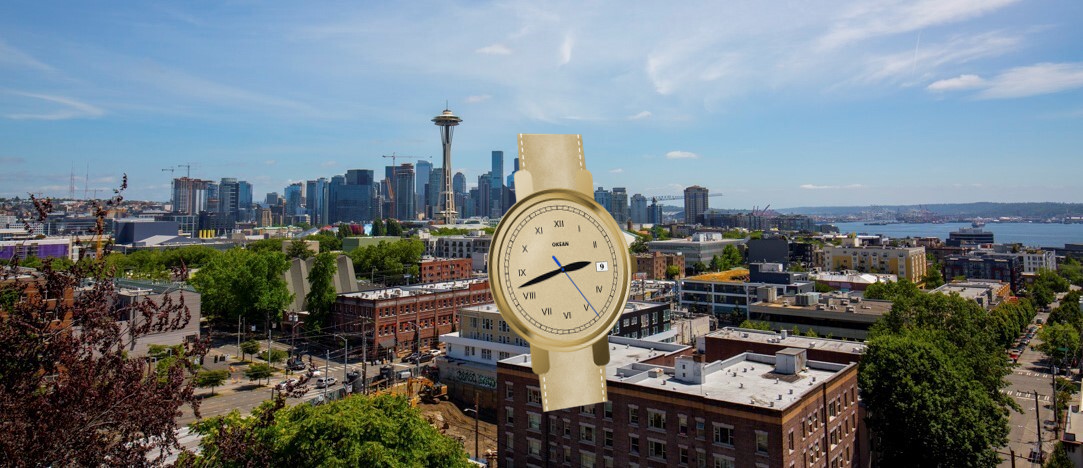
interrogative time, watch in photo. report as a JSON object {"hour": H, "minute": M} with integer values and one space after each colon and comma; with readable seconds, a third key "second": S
{"hour": 2, "minute": 42, "second": 24}
